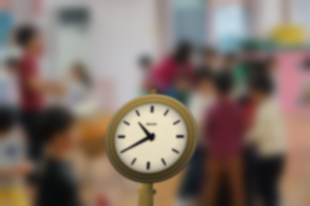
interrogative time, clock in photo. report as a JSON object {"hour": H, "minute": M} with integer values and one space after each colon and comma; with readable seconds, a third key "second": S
{"hour": 10, "minute": 40}
